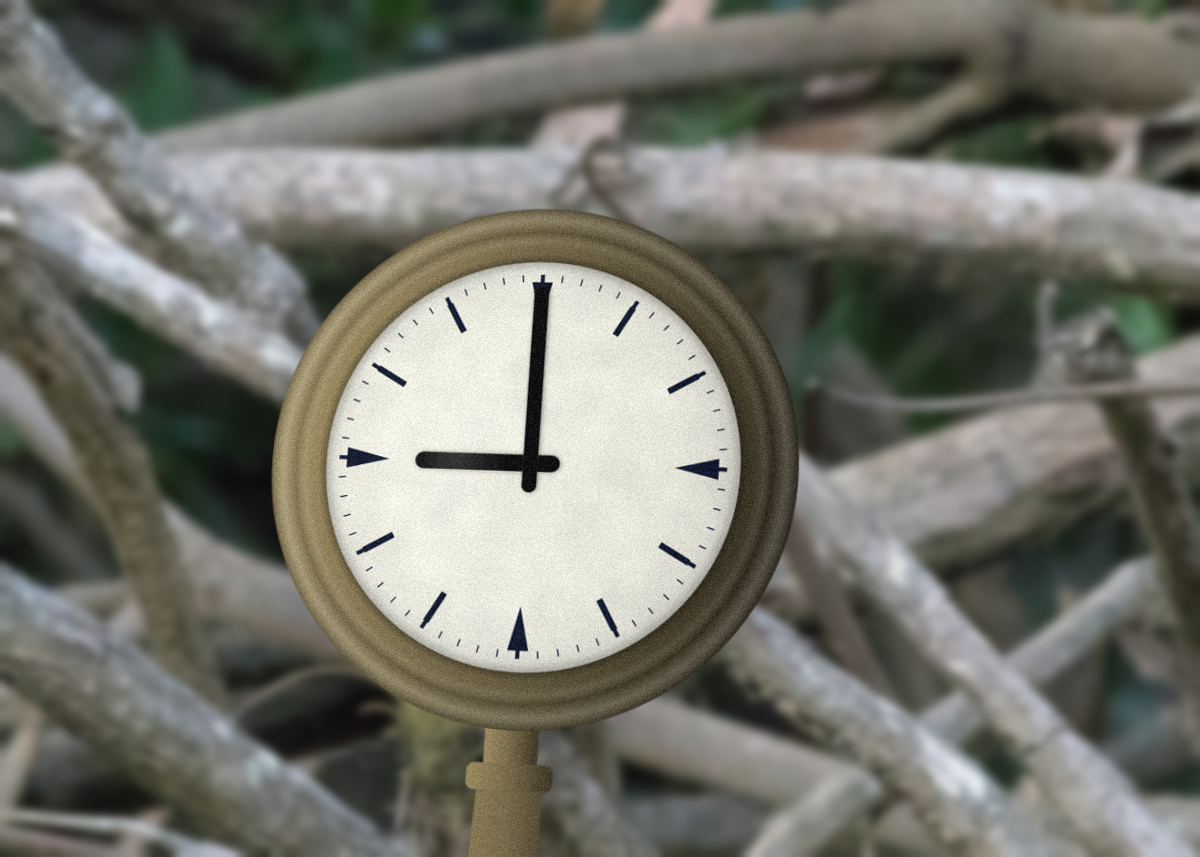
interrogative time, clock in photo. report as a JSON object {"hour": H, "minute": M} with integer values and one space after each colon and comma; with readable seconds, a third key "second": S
{"hour": 9, "minute": 0}
